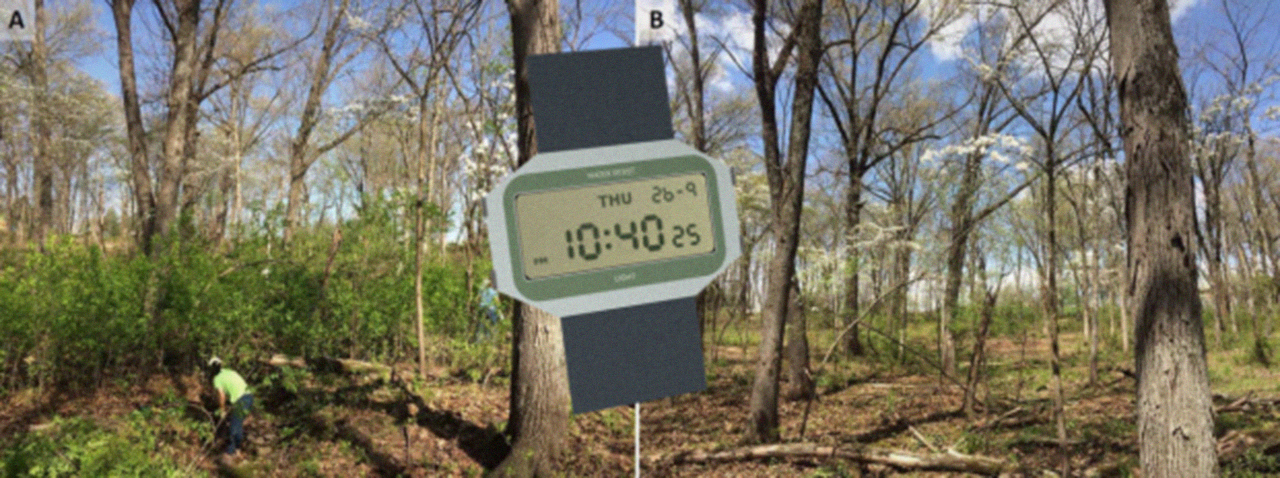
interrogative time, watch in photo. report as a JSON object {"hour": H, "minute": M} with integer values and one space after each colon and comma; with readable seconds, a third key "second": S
{"hour": 10, "minute": 40, "second": 25}
